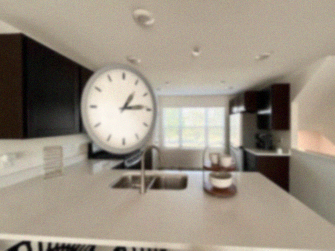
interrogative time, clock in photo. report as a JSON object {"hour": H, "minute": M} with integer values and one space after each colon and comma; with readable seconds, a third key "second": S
{"hour": 1, "minute": 14}
